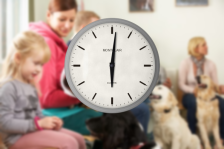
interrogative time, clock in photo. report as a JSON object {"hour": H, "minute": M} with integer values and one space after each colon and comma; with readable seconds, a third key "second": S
{"hour": 6, "minute": 1}
